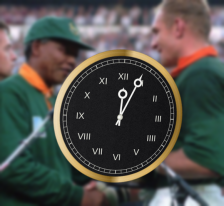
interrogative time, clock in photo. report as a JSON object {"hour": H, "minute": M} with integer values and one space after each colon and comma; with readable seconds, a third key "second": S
{"hour": 12, "minute": 4}
